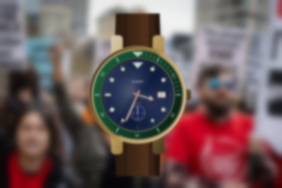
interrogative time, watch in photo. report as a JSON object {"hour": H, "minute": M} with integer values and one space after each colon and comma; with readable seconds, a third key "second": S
{"hour": 3, "minute": 34}
